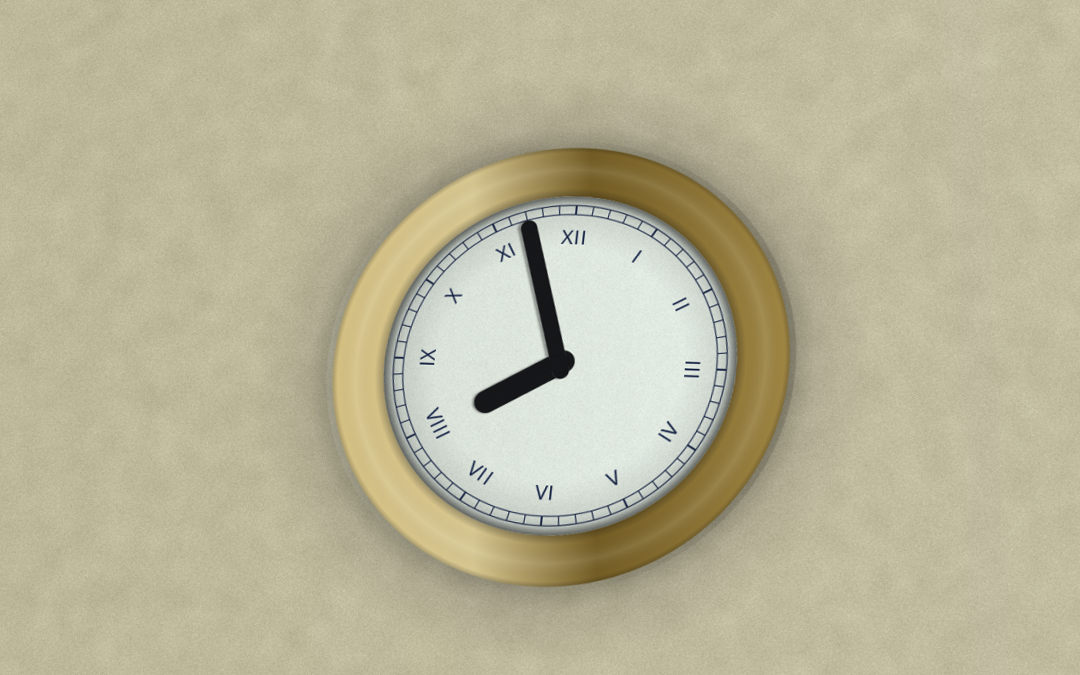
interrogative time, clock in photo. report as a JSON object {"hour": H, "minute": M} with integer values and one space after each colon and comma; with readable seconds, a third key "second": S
{"hour": 7, "minute": 57}
